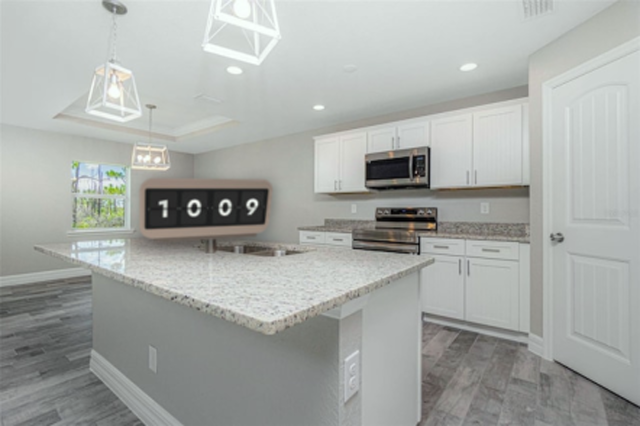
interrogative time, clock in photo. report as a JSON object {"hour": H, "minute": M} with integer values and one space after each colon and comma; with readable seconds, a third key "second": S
{"hour": 10, "minute": 9}
